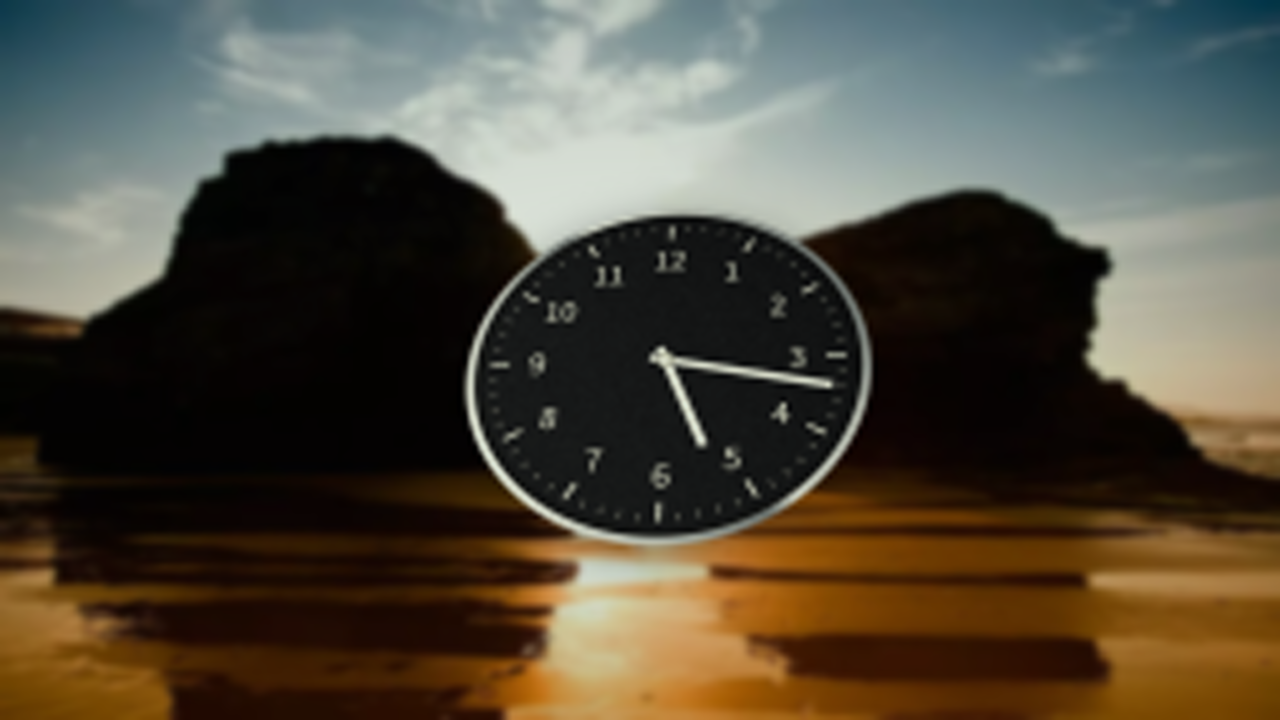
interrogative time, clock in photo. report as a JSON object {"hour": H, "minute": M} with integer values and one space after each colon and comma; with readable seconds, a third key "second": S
{"hour": 5, "minute": 17}
